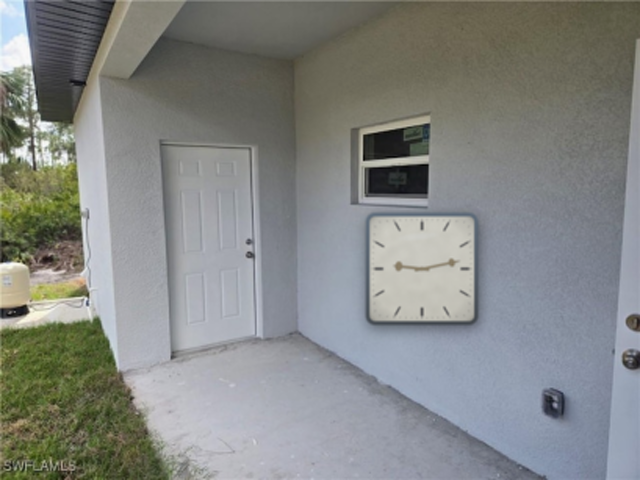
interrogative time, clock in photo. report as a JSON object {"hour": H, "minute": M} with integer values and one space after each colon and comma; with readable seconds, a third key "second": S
{"hour": 9, "minute": 13}
